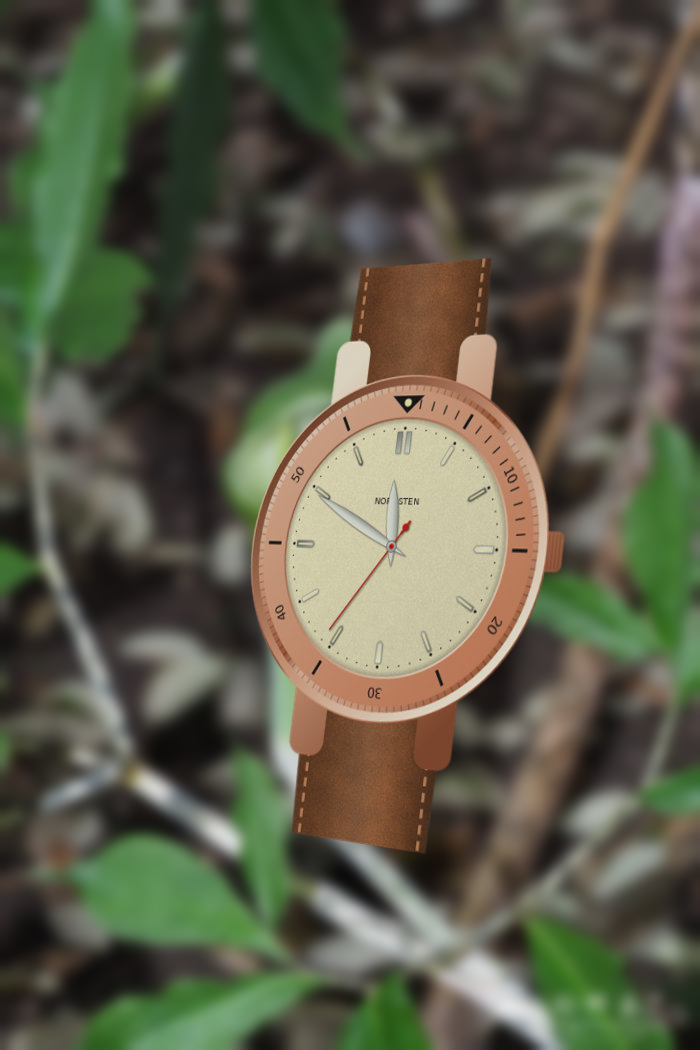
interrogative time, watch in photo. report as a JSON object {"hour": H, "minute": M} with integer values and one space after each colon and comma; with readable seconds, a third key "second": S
{"hour": 11, "minute": 49, "second": 36}
